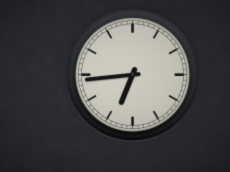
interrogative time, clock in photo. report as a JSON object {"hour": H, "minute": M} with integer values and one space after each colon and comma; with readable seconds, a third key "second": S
{"hour": 6, "minute": 44}
